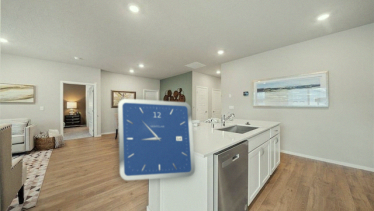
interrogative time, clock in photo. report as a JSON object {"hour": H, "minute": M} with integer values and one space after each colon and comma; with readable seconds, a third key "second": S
{"hour": 8, "minute": 53}
